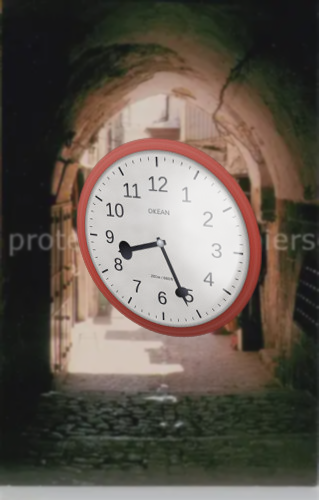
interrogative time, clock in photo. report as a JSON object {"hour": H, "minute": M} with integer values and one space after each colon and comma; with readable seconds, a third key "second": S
{"hour": 8, "minute": 26}
